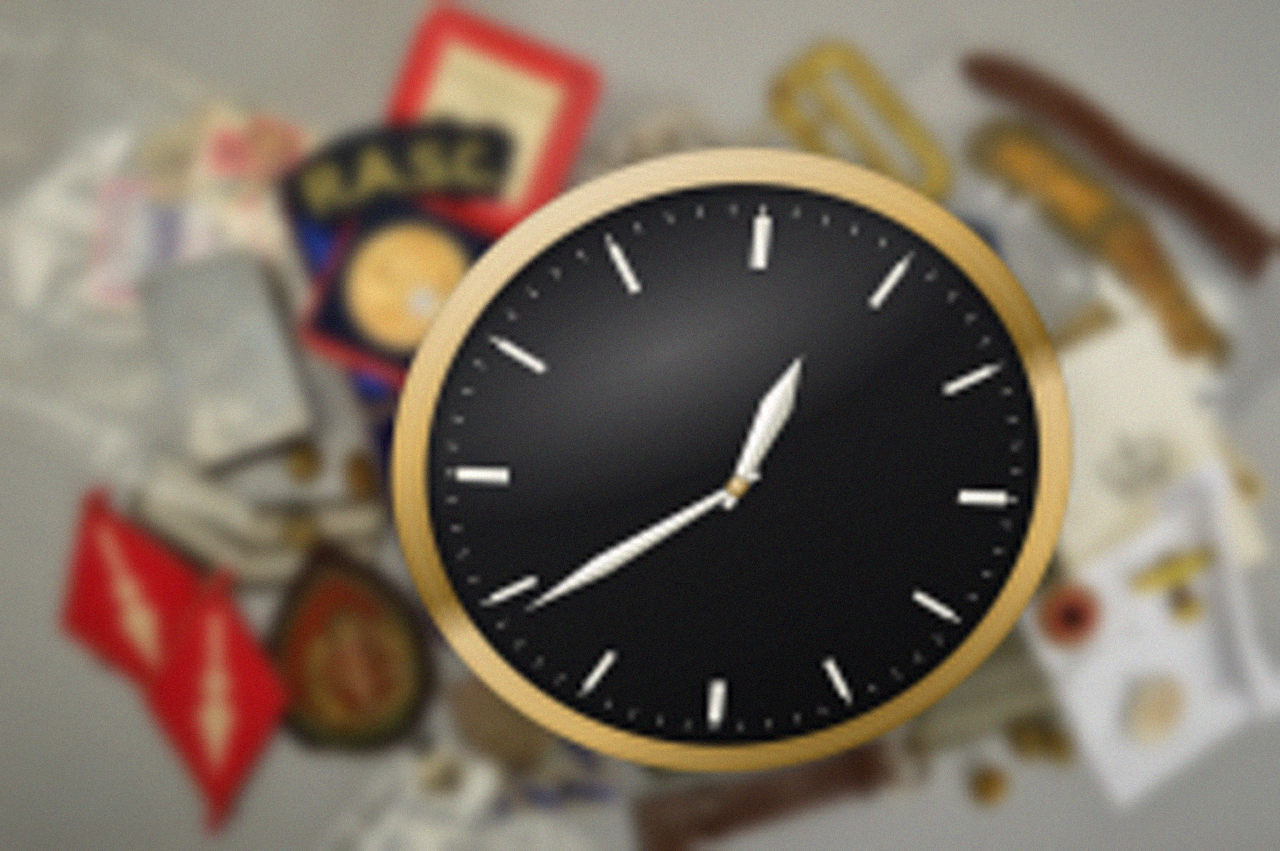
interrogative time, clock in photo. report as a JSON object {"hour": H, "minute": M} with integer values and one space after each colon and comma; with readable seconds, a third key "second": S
{"hour": 12, "minute": 39}
